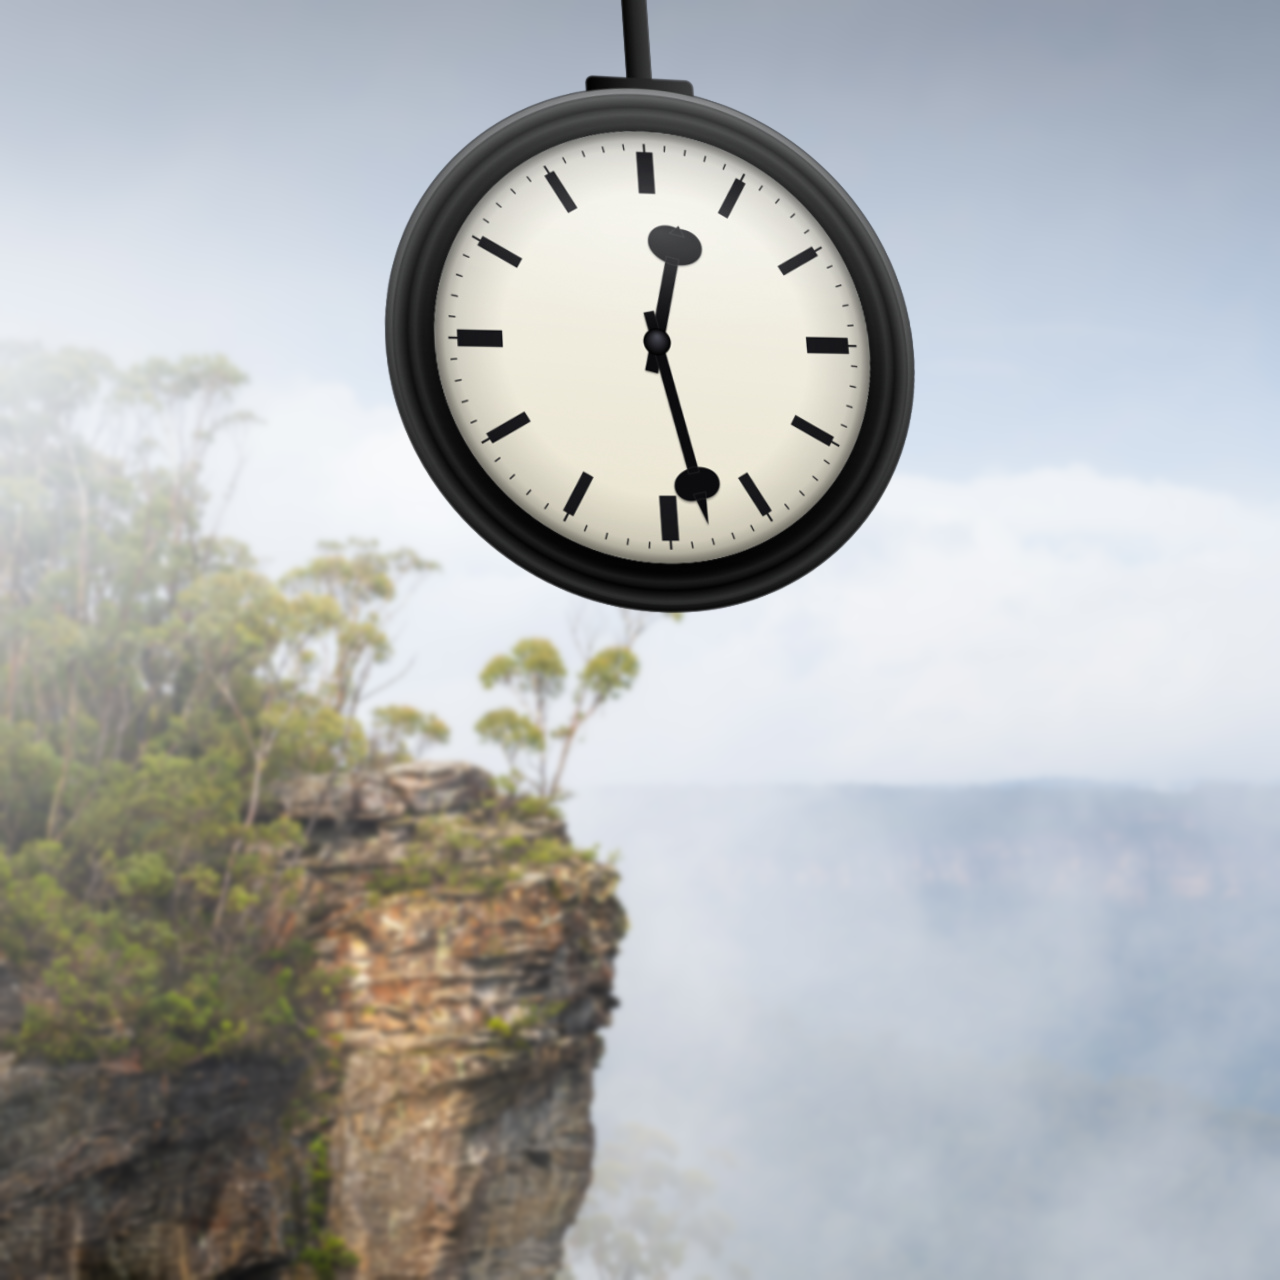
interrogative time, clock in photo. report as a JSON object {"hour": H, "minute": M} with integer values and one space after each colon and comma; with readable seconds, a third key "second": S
{"hour": 12, "minute": 28}
